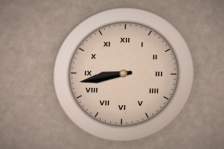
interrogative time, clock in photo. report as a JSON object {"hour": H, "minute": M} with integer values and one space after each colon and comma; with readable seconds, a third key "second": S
{"hour": 8, "minute": 43}
